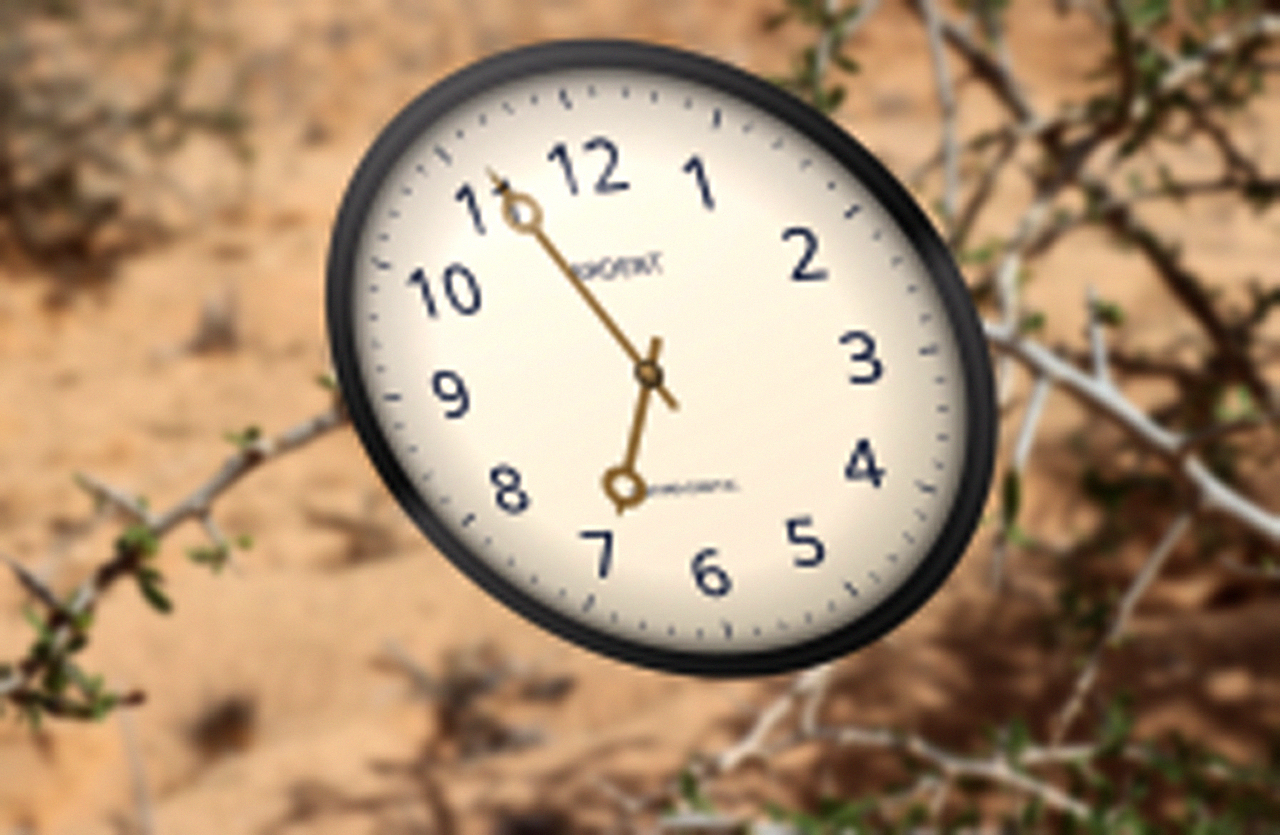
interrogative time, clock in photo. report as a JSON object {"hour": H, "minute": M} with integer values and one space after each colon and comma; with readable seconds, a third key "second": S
{"hour": 6, "minute": 56}
